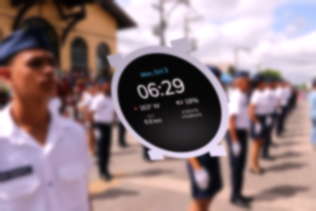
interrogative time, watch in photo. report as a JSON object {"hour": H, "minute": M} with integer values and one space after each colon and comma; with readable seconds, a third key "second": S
{"hour": 6, "minute": 29}
